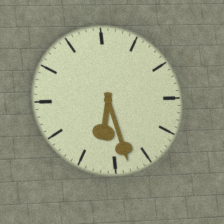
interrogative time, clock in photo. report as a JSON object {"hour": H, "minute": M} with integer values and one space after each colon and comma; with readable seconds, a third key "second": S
{"hour": 6, "minute": 28}
